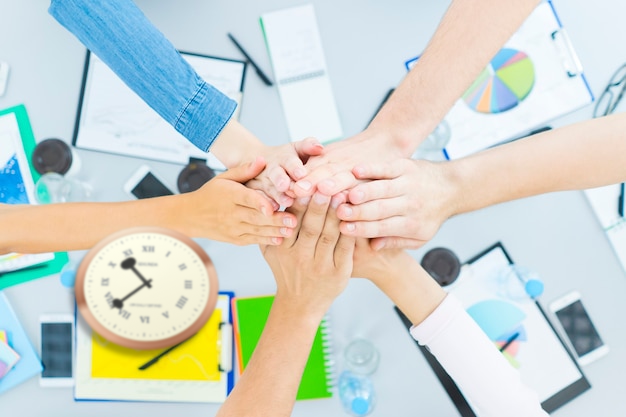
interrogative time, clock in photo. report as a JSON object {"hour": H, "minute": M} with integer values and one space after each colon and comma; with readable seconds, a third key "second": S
{"hour": 10, "minute": 38}
